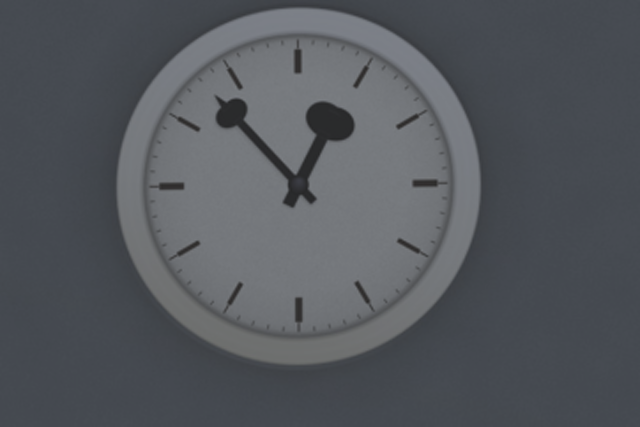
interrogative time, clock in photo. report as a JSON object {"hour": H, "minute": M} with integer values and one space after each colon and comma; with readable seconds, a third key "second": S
{"hour": 12, "minute": 53}
